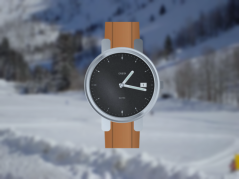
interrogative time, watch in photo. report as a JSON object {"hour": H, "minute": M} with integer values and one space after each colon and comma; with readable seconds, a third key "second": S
{"hour": 1, "minute": 17}
